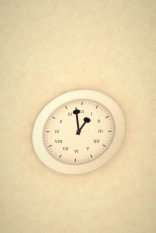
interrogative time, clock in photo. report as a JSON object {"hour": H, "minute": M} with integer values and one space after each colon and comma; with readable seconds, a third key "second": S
{"hour": 12, "minute": 58}
